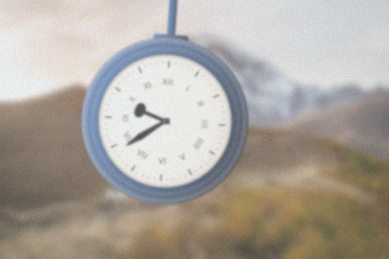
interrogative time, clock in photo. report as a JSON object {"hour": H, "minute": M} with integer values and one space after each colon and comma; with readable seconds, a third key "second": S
{"hour": 9, "minute": 39}
